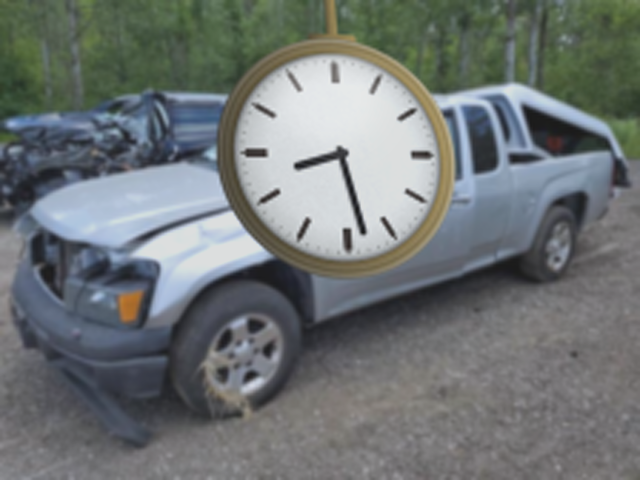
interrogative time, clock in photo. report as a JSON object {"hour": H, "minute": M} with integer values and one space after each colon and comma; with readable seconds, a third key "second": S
{"hour": 8, "minute": 28}
